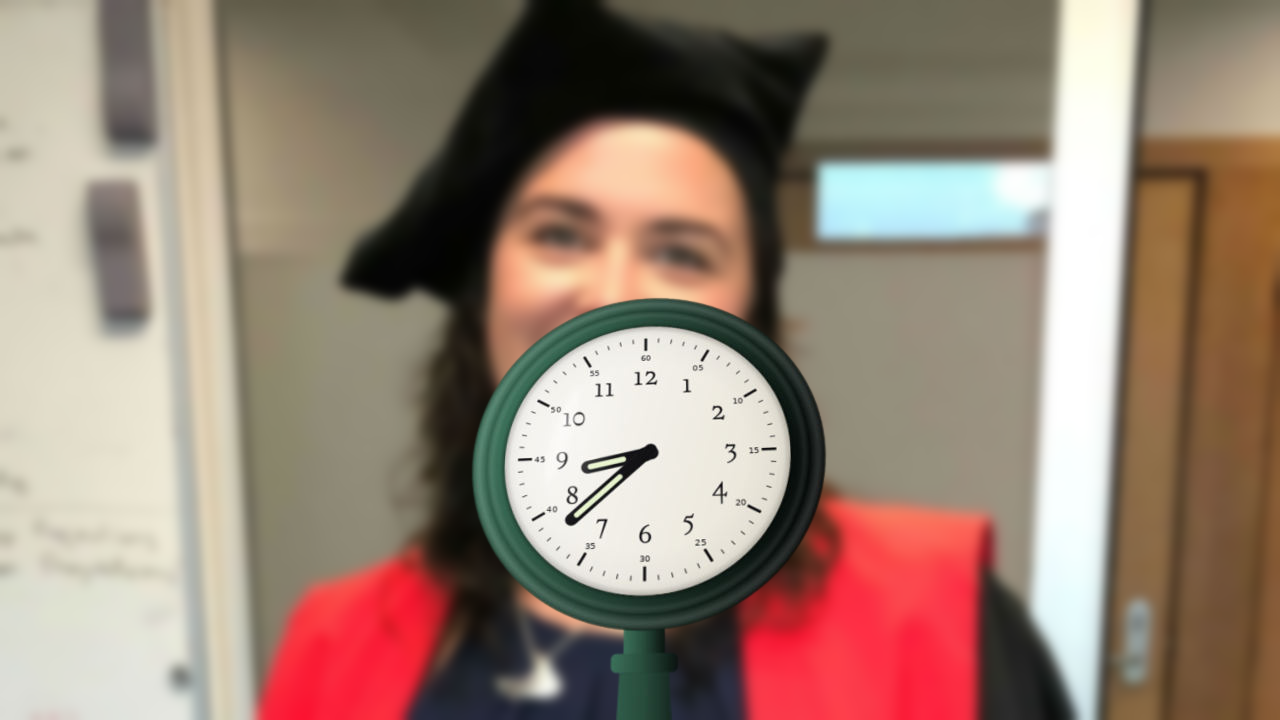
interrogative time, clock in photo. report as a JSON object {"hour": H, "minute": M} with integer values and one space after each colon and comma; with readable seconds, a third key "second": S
{"hour": 8, "minute": 38}
